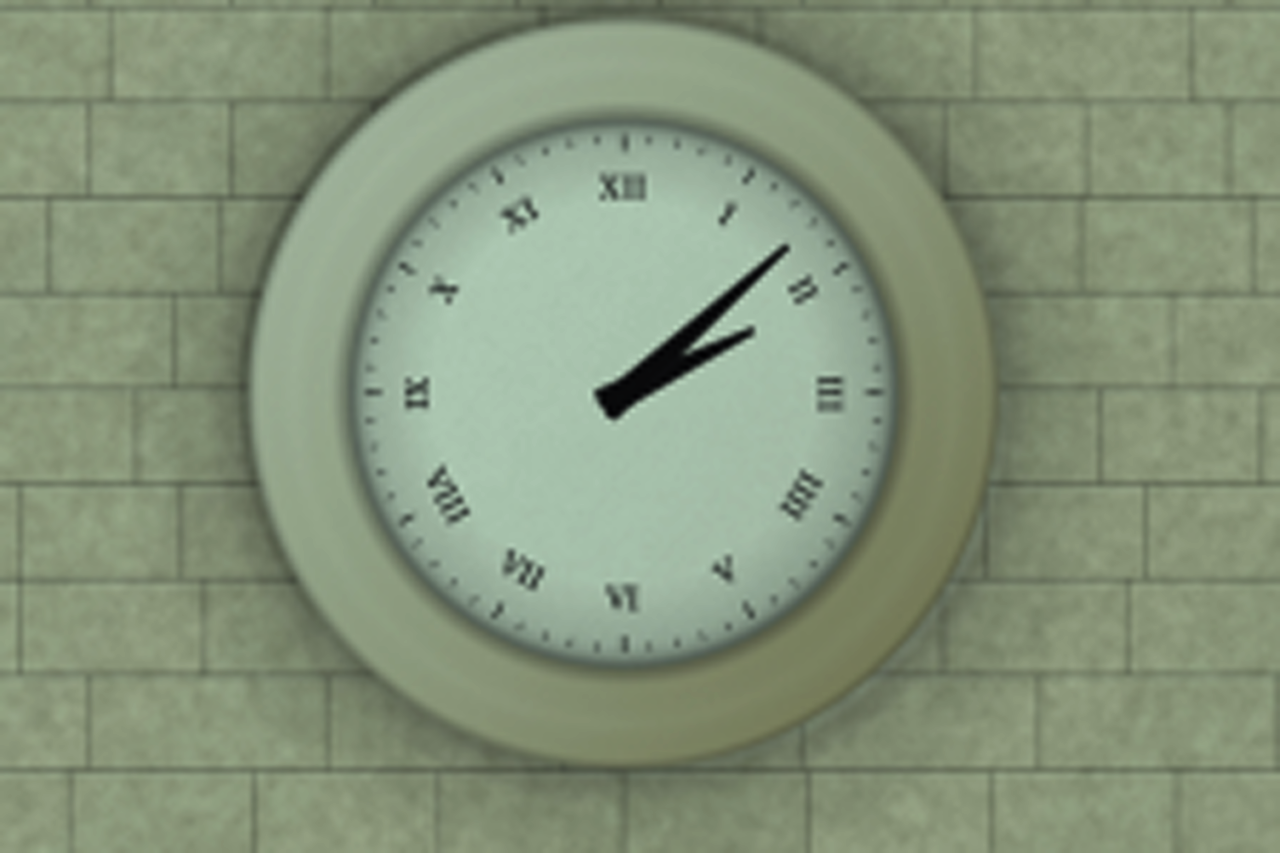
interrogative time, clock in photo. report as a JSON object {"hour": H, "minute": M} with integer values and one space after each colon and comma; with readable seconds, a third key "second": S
{"hour": 2, "minute": 8}
